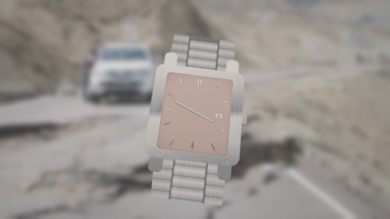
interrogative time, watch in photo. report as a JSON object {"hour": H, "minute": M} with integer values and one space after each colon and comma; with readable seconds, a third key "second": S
{"hour": 3, "minute": 49}
